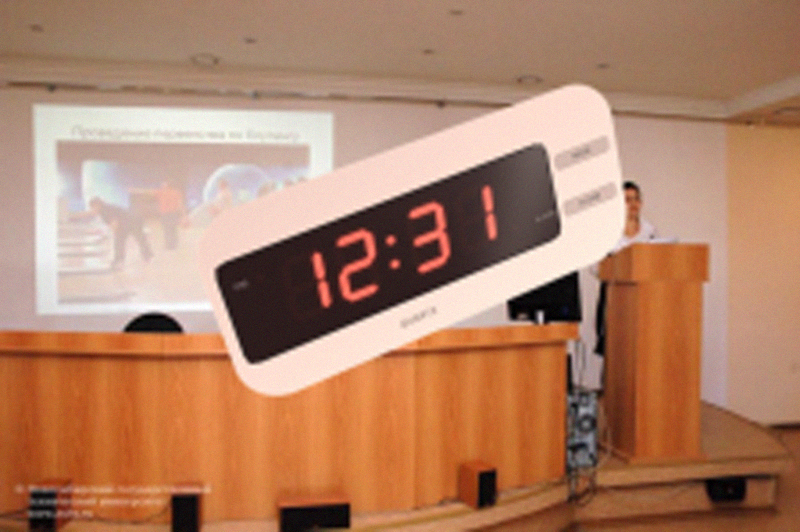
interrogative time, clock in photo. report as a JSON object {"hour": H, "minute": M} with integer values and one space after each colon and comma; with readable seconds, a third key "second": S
{"hour": 12, "minute": 31}
